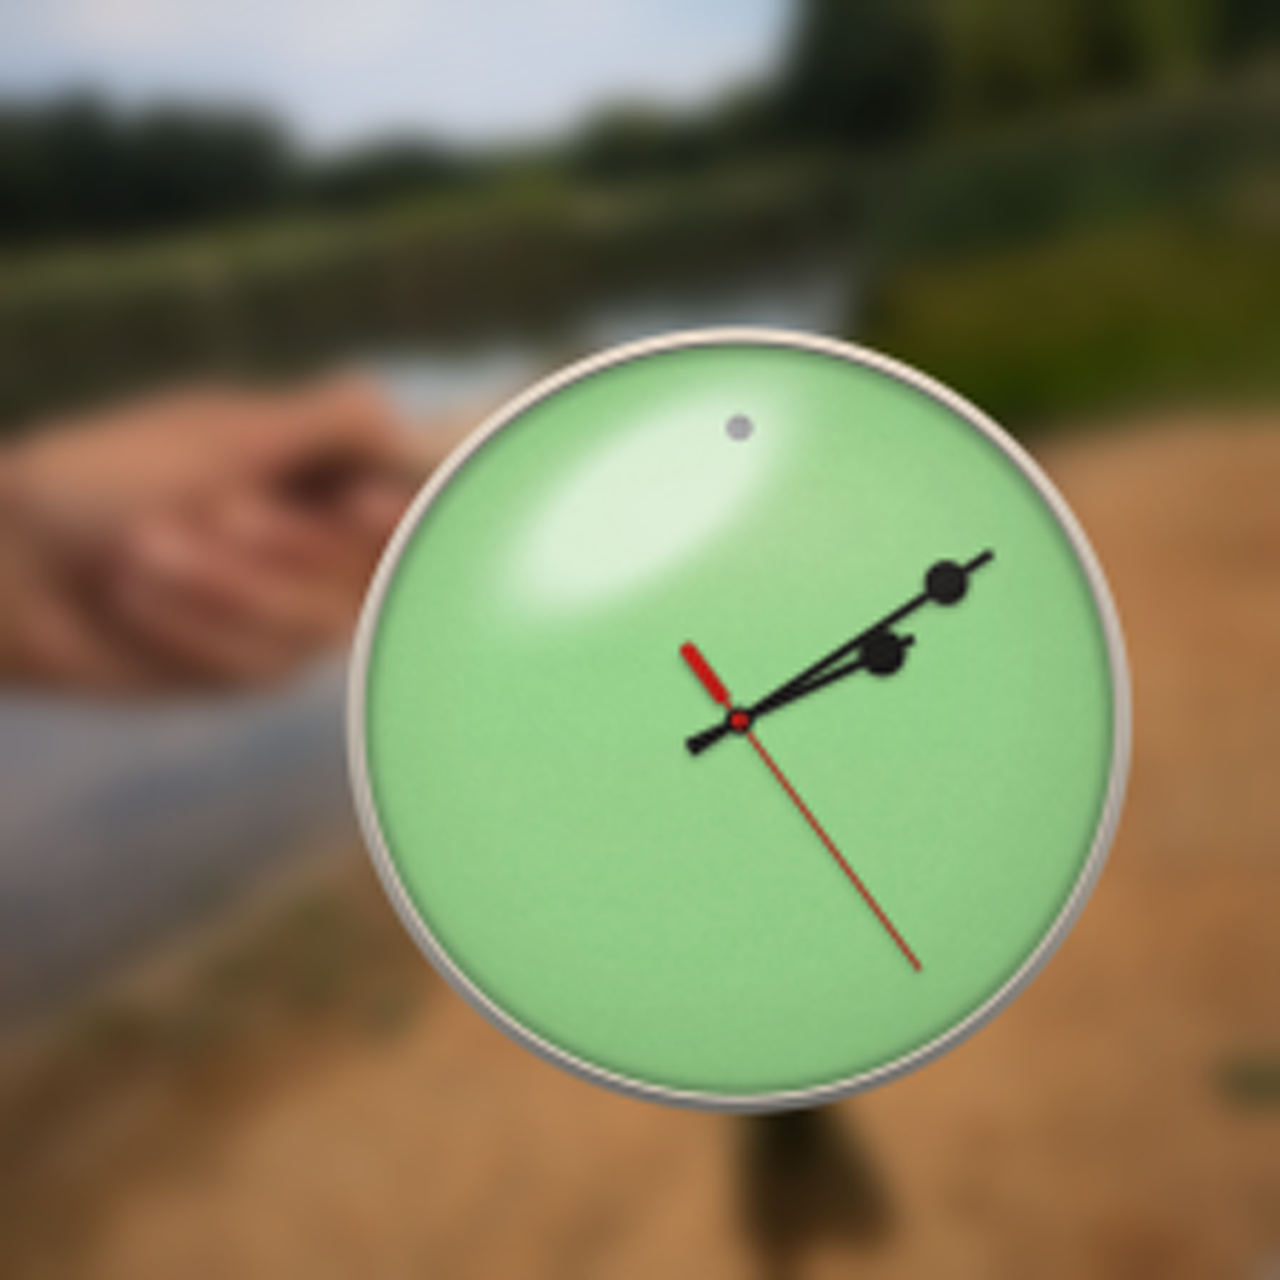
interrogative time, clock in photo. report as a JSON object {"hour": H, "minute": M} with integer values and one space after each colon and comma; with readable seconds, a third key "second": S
{"hour": 2, "minute": 9, "second": 24}
